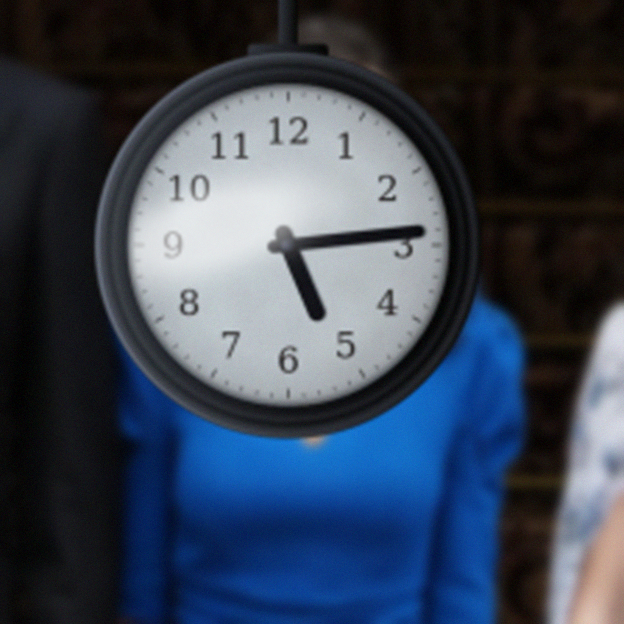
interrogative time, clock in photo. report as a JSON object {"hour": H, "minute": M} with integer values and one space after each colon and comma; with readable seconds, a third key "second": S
{"hour": 5, "minute": 14}
